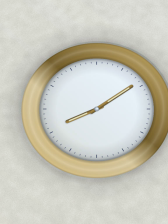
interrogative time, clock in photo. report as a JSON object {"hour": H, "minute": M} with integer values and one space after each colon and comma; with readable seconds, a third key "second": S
{"hour": 8, "minute": 9}
